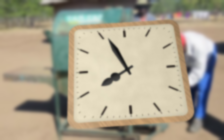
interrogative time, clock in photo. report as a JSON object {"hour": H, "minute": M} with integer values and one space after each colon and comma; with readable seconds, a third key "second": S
{"hour": 7, "minute": 56}
